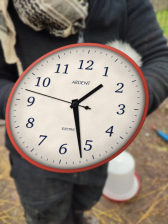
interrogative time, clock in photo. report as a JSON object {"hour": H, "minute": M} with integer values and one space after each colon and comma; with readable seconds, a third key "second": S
{"hour": 1, "minute": 26, "second": 47}
